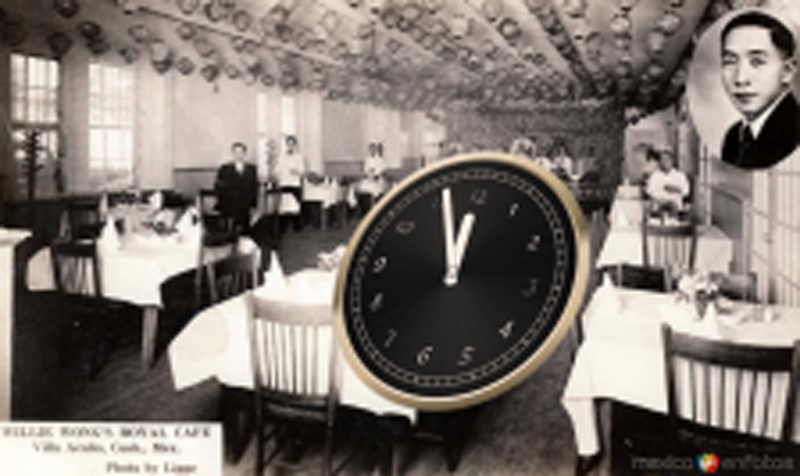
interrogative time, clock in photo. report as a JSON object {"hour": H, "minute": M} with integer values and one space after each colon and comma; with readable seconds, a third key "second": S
{"hour": 11, "minute": 56}
